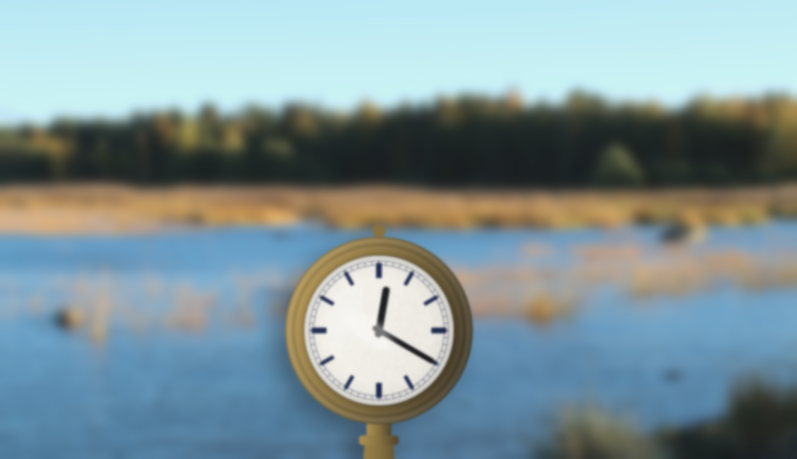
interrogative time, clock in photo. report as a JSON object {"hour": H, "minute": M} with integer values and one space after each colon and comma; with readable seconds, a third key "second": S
{"hour": 12, "minute": 20}
